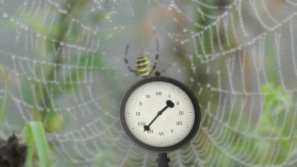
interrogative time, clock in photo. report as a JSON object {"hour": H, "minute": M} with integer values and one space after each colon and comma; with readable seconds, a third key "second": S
{"hour": 1, "minute": 37}
